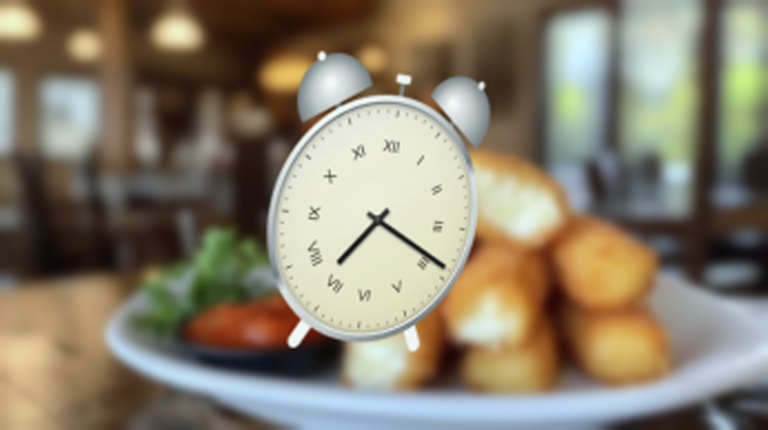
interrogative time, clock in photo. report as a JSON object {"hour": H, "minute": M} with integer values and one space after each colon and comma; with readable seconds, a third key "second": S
{"hour": 7, "minute": 19}
